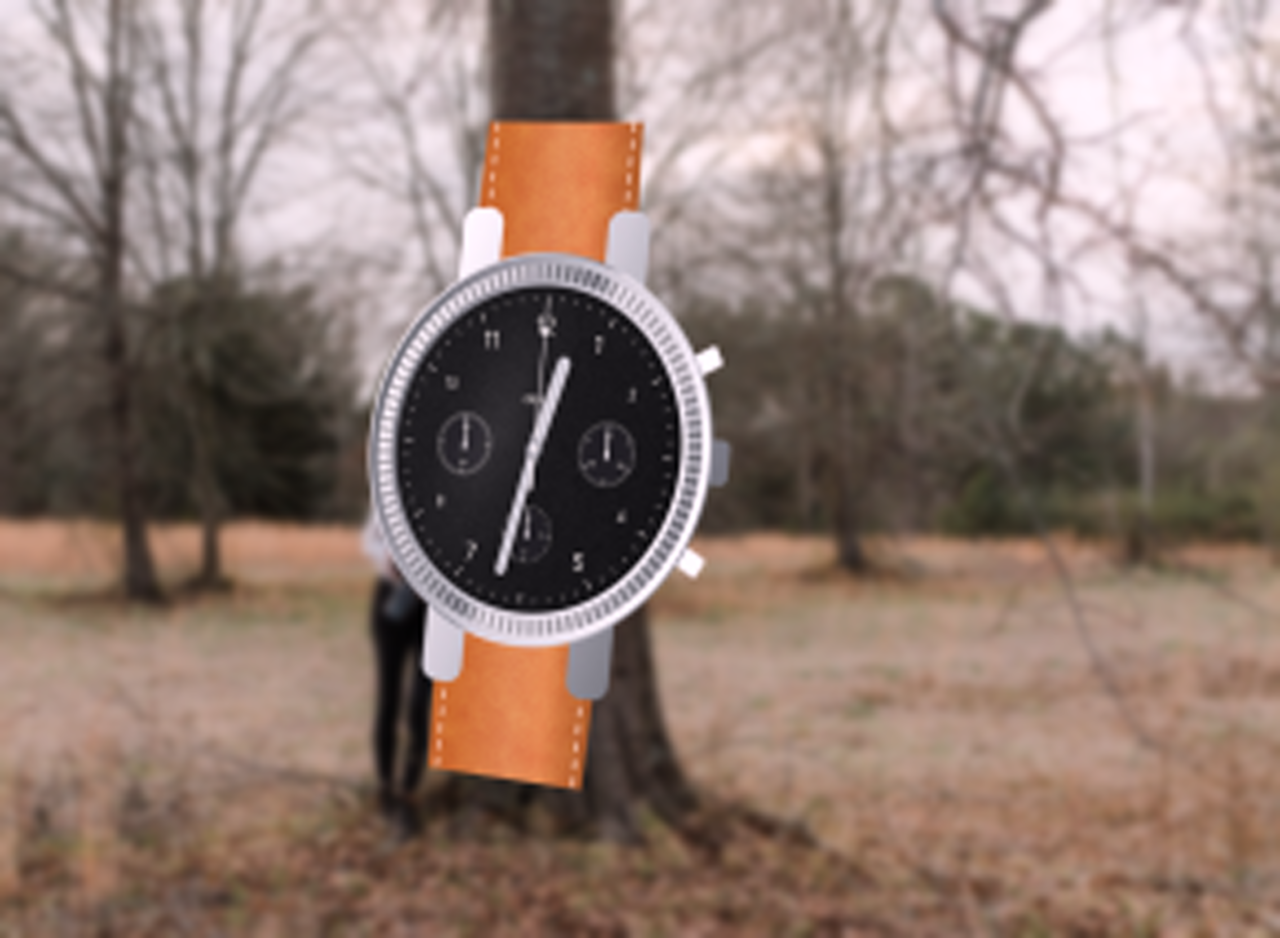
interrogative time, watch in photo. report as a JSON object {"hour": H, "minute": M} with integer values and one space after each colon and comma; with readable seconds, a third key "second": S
{"hour": 12, "minute": 32}
